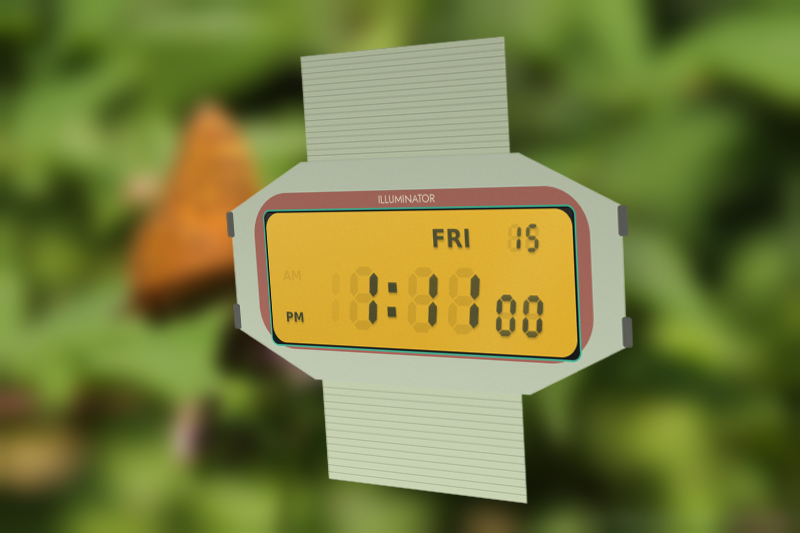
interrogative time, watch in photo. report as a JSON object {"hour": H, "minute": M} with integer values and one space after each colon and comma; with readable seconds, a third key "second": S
{"hour": 1, "minute": 11, "second": 0}
